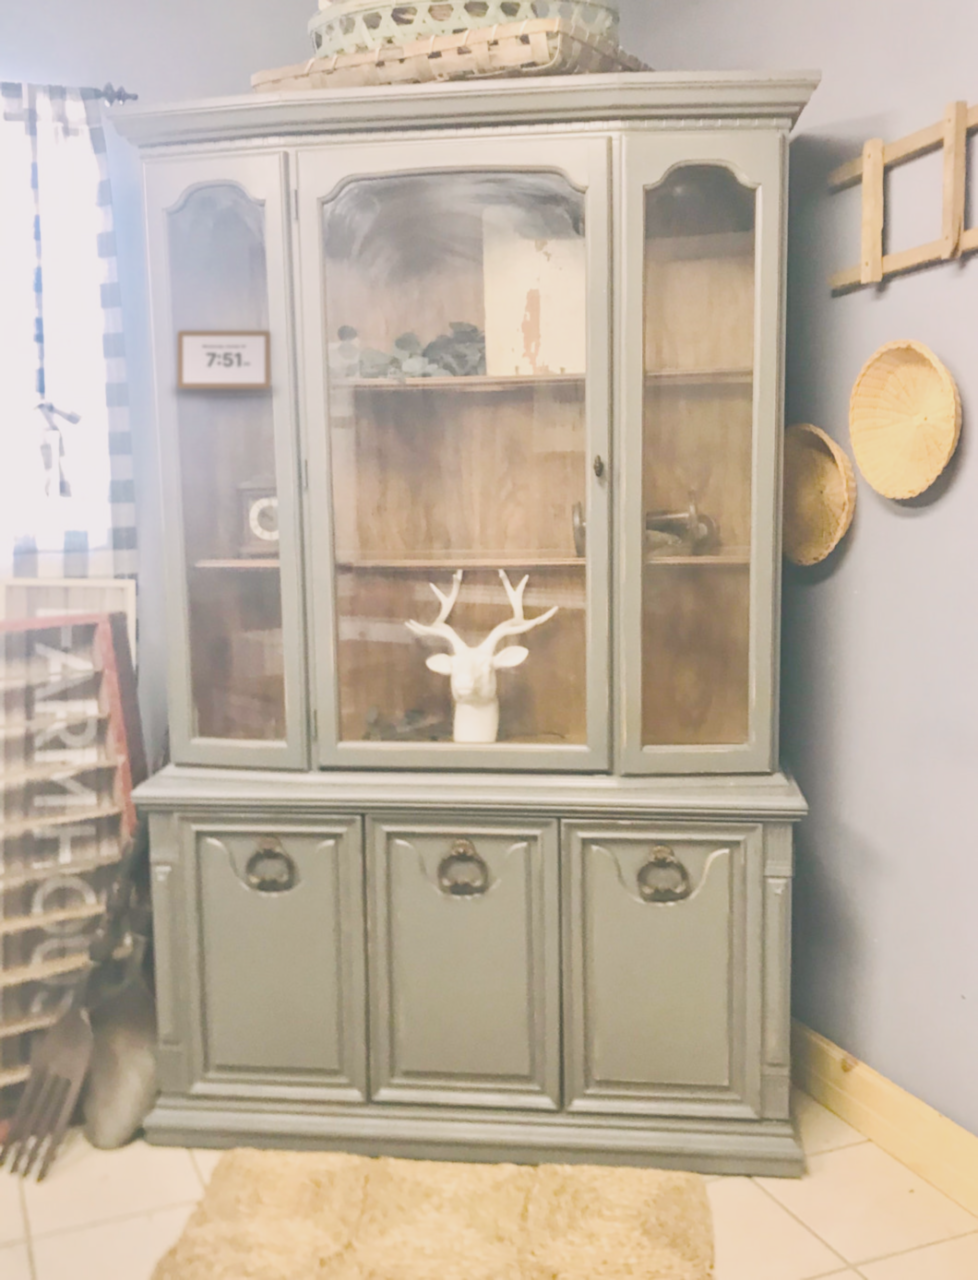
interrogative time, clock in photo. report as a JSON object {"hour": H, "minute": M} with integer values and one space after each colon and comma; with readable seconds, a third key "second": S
{"hour": 7, "minute": 51}
